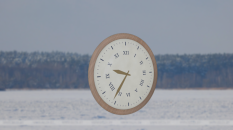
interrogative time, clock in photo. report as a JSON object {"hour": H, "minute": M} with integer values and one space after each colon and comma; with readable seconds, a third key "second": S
{"hour": 9, "minute": 36}
